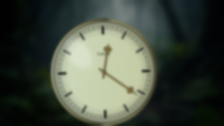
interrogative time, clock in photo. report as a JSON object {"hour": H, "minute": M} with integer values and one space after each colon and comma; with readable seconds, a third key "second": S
{"hour": 12, "minute": 21}
